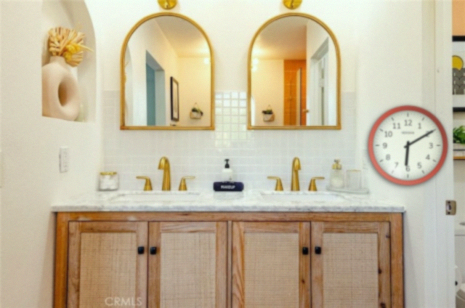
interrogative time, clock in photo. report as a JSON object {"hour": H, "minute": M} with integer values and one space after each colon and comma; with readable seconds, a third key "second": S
{"hour": 6, "minute": 10}
